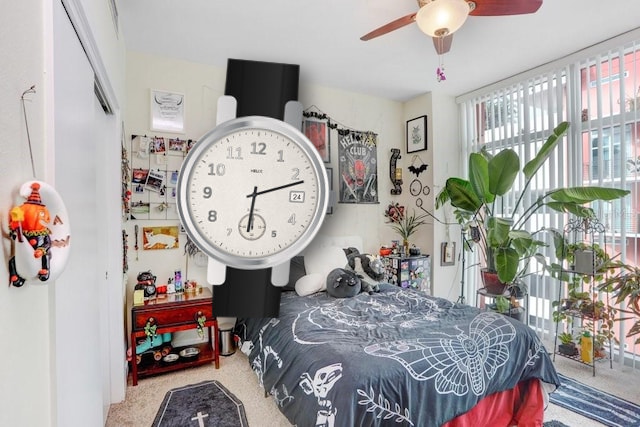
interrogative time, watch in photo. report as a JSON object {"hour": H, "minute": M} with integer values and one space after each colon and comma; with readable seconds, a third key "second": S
{"hour": 6, "minute": 12}
